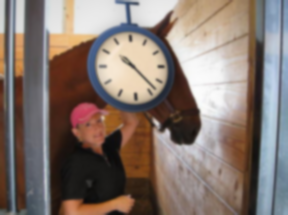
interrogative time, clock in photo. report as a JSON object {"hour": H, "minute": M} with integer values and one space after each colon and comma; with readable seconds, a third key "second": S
{"hour": 10, "minute": 23}
